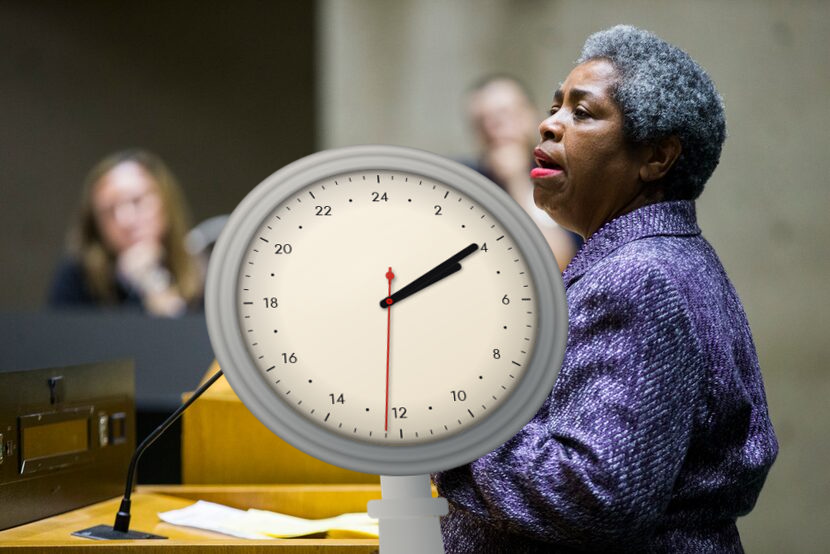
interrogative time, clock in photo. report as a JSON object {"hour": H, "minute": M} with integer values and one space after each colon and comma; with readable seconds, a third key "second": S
{"hour": 4, "minute": 9, "second": 31}
